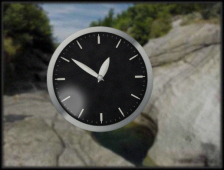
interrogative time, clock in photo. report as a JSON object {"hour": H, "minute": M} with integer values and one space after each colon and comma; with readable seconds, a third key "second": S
{"hour": 12, "minute": 51}
